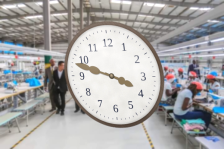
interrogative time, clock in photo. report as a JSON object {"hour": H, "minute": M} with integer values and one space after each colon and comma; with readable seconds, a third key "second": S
{"hour": 3, "minute": 48}
